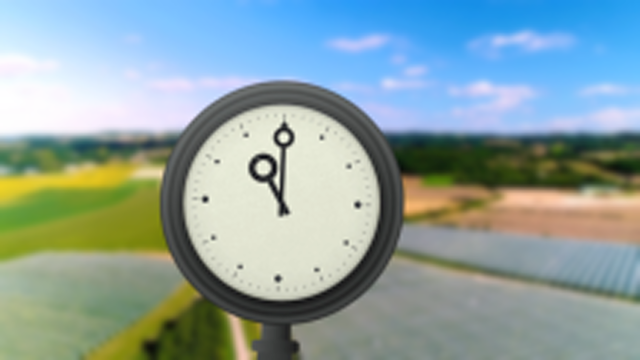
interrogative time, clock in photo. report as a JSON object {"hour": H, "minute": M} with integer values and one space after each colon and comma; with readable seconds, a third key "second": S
{"hour": 11, "minute": 0}
